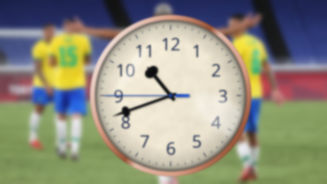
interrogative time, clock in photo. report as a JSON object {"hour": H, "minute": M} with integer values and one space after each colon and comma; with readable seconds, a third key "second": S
{"hour": 10, "minute": 41, "second": 45}
